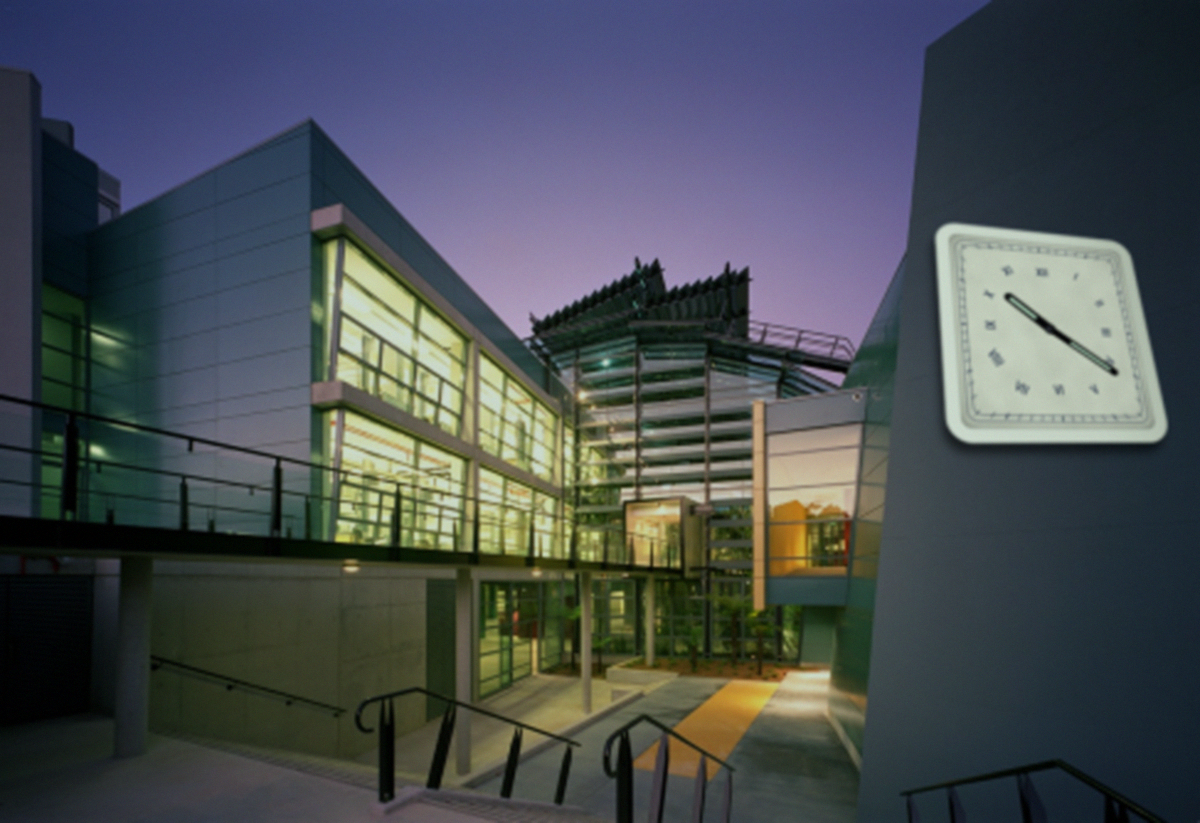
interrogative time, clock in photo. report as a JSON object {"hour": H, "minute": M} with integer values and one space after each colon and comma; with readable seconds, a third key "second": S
{"hour": 10, "minute": 21}
